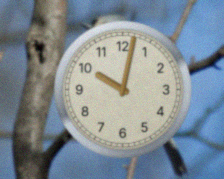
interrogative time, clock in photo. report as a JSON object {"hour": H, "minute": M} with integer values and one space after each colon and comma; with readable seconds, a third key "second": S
{"hour": 10, "minute": 2}
